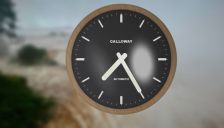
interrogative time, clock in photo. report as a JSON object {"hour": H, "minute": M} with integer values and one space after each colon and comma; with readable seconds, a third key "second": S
{"hour": 7, "minute": 25}
